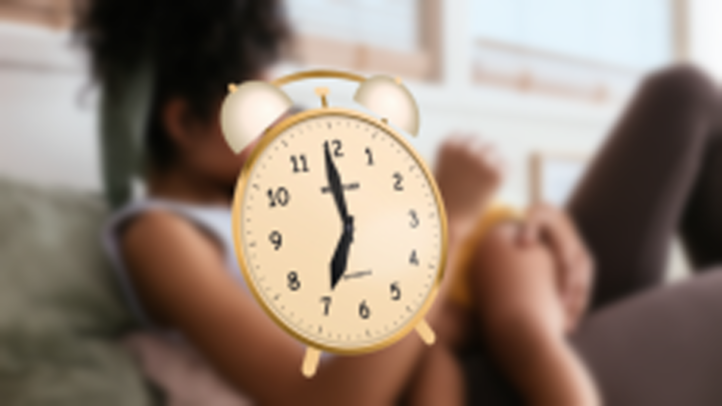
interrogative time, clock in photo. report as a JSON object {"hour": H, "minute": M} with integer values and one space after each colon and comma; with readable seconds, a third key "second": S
{"hour": 6, "minute": 59}
